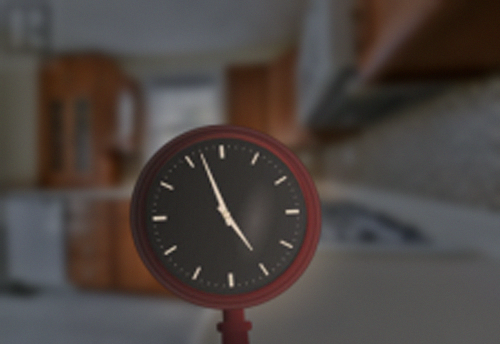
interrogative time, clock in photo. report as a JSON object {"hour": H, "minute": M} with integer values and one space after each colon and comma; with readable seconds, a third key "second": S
{"hour": 4, "minute": 57}
